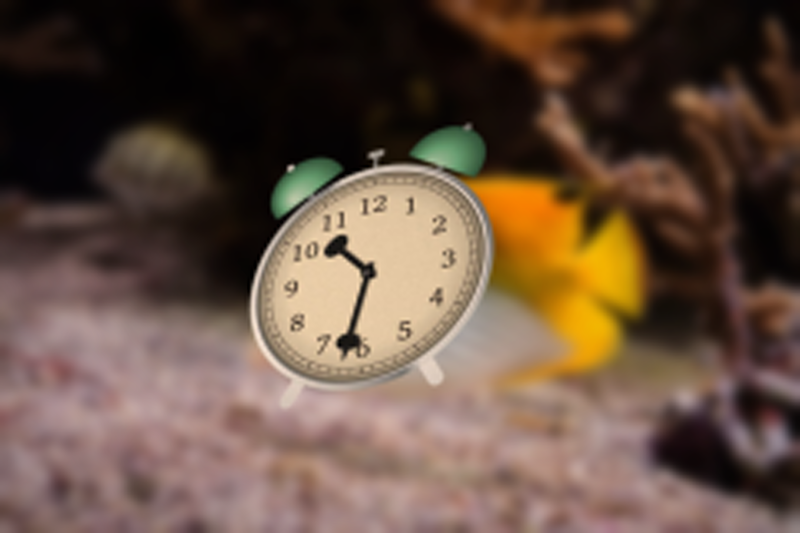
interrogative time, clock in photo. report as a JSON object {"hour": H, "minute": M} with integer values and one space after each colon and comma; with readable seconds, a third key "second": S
{"hour": 10, "minute": 32}
